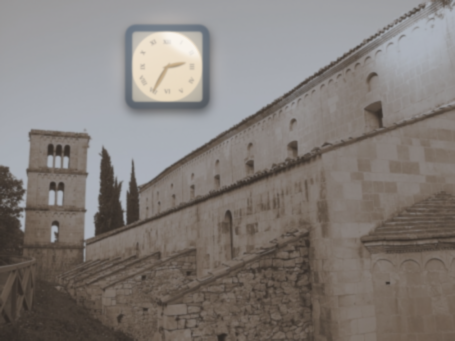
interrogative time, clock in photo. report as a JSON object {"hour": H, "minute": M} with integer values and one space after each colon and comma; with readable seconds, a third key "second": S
{"hour": 2, "minute": 35}
